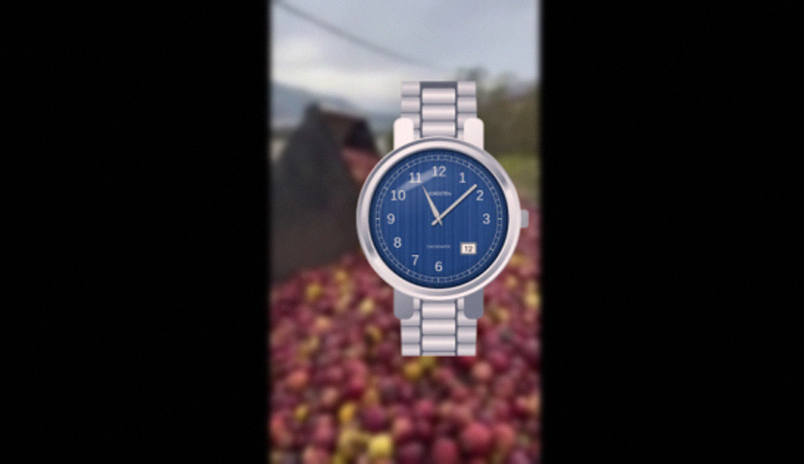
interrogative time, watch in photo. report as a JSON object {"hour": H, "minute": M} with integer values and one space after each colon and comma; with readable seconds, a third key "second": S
{"hour": 11, "minute": 8}
